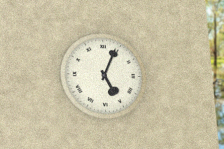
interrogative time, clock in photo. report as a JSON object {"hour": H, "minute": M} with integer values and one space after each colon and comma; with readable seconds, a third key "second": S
{"hour": 5, "minute": 4}
